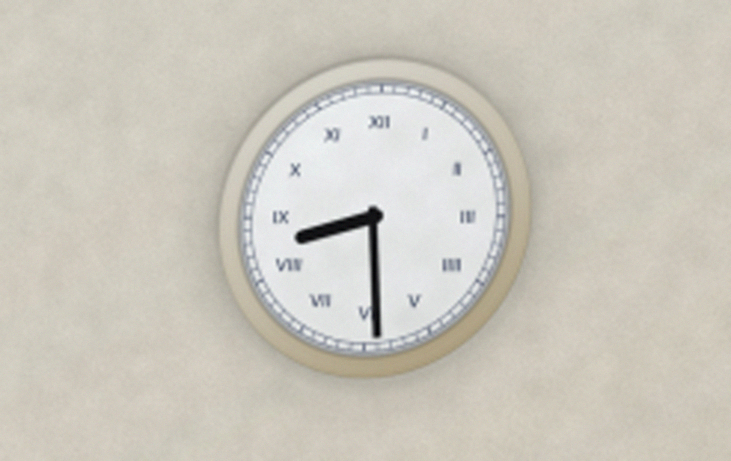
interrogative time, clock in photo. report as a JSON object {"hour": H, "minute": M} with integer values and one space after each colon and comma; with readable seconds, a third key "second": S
{"hour": 8, "minute": 29}
